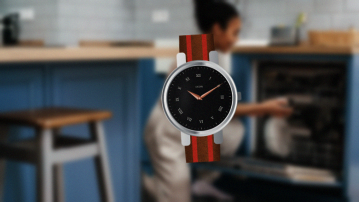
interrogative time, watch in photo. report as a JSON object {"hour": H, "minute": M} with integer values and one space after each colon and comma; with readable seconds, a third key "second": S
{"hour": 10, "minute": 10}
